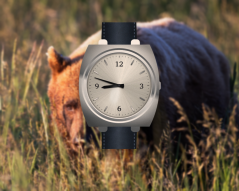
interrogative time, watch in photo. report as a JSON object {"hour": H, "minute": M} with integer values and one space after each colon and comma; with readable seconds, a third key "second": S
{"hour": 8, "minute": 48}
